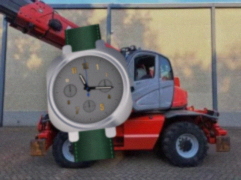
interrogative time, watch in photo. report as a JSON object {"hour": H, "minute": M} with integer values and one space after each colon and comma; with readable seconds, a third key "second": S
{"hour": 11, "minute": 16}
